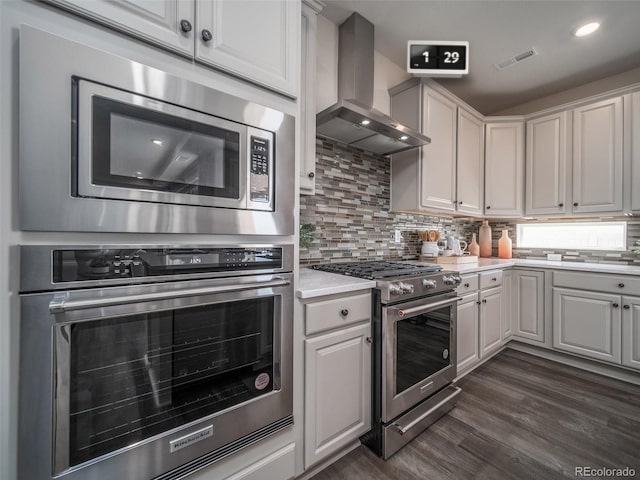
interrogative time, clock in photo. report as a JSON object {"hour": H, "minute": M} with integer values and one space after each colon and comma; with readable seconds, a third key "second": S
{"hour": 1, "minute": 29}
